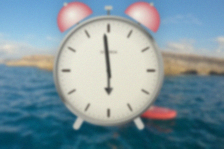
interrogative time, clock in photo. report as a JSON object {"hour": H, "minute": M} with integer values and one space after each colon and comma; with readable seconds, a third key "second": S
{"hour": 5, "minute": 59}
